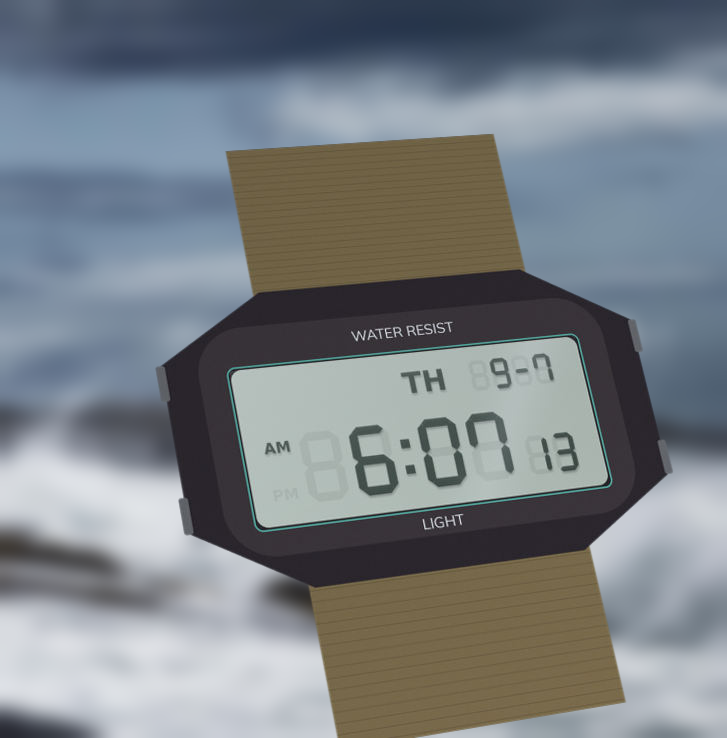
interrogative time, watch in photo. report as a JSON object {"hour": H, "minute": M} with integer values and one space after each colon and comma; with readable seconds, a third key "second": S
{"hour": 6, "minute": 7, "second": 13}
